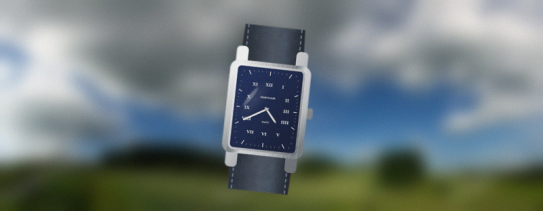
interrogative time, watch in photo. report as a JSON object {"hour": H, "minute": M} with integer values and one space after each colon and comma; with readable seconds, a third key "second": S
{"hour": 4, "minute": 40}
